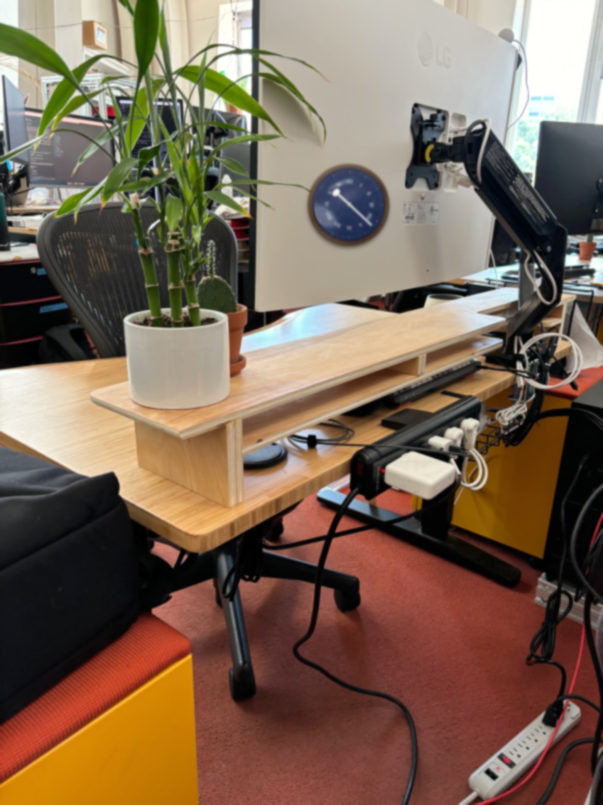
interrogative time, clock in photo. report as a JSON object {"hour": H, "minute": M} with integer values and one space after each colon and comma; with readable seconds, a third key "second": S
{"hour": 10, "minute": 22}
